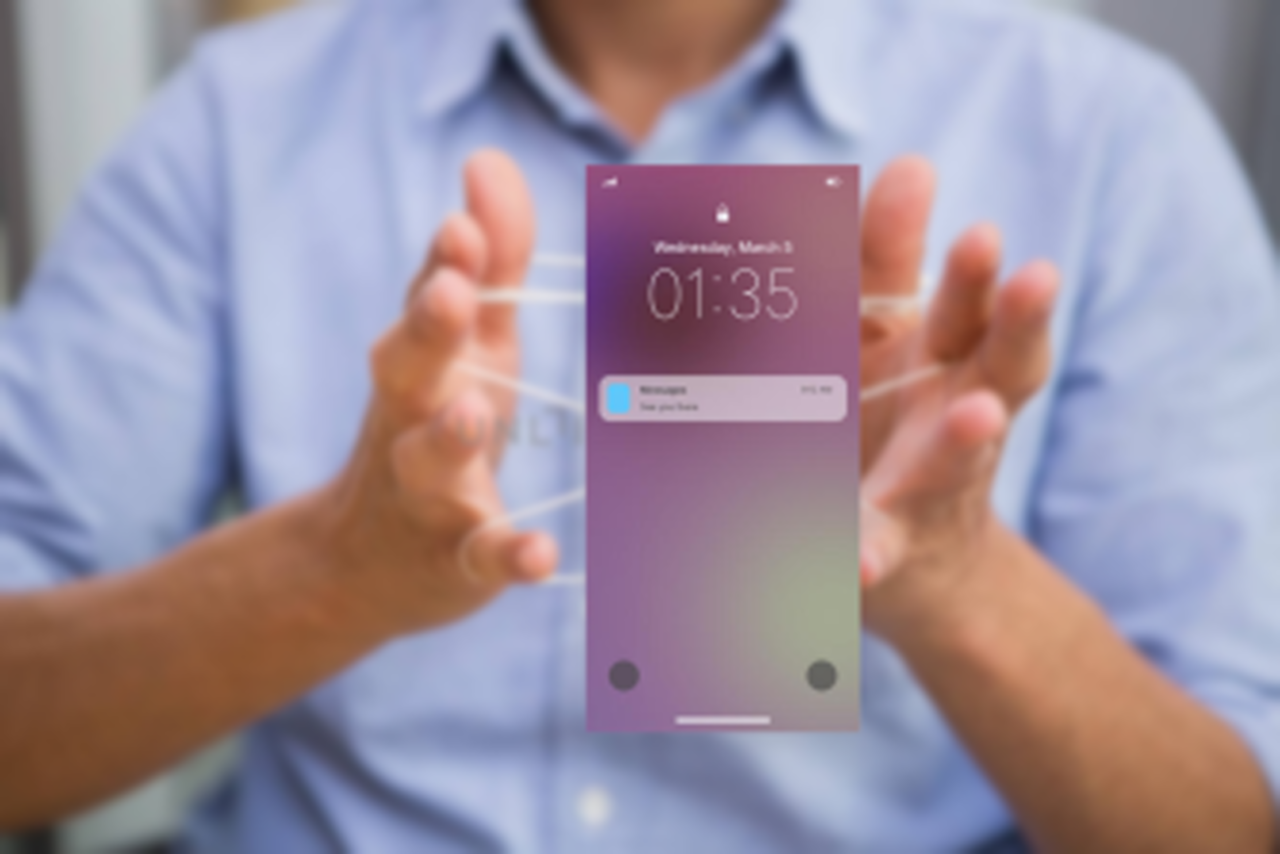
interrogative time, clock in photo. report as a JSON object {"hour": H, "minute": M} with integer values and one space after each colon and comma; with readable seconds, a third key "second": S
{"hour": 1, "minute": 35}
